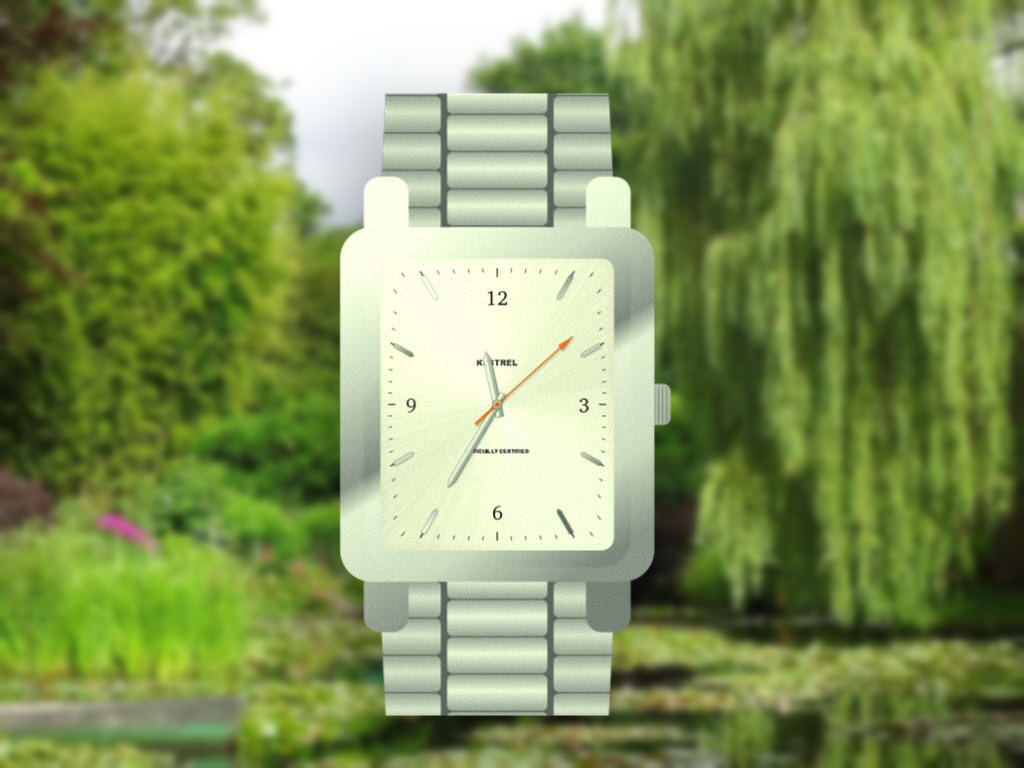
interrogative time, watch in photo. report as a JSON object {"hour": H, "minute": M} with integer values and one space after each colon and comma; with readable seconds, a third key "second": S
{"hour": 11, "minute": 35, "second": 8}
